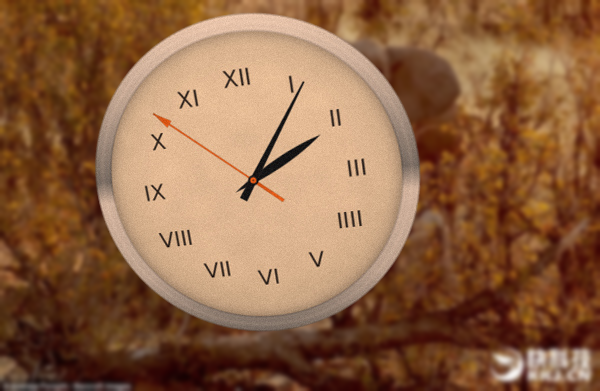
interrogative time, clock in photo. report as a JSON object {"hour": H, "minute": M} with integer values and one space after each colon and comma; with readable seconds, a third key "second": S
{"hour": 2, "minute": 5, "second": 52}
